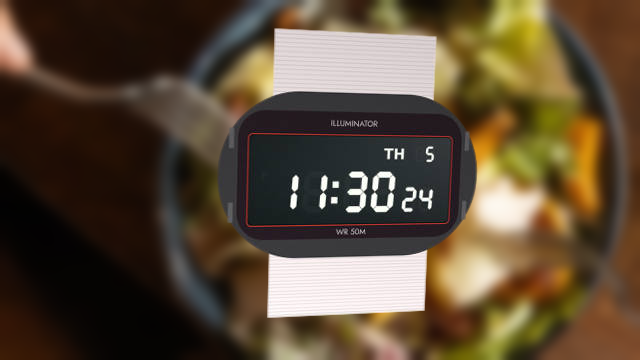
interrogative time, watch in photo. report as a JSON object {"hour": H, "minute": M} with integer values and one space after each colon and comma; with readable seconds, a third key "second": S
{"hour": 11, "minute": 30, "second": 24}
